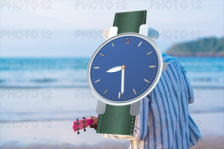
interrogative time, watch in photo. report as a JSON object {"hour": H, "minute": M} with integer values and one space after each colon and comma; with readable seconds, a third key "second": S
{"hour": 8, "minute": 29}
